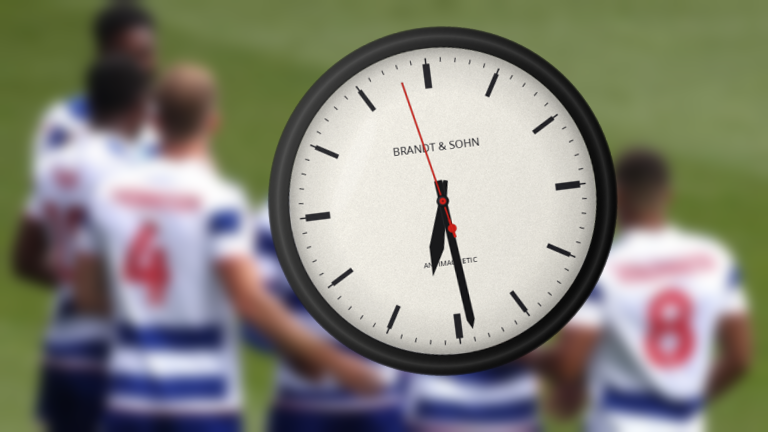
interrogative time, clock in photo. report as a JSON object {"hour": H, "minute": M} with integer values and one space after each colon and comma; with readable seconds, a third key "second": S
{"hour": 6, "minute": 28, "second": 58}
